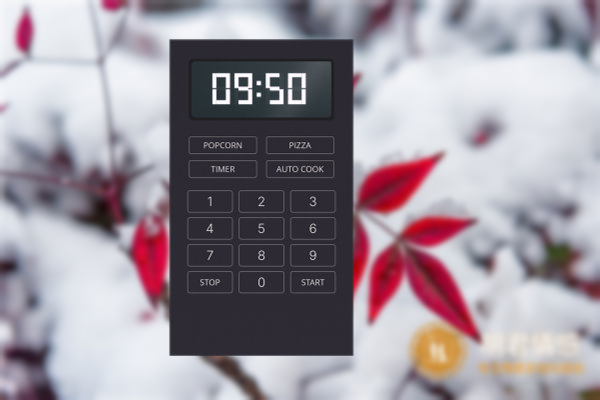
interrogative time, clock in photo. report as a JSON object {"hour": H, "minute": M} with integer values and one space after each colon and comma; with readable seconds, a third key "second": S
{"hour": 9, "minute": 50}
